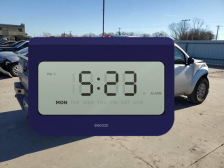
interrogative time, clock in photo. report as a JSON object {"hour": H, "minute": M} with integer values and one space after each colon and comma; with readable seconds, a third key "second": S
{"hour": 5, "minute": 23}
